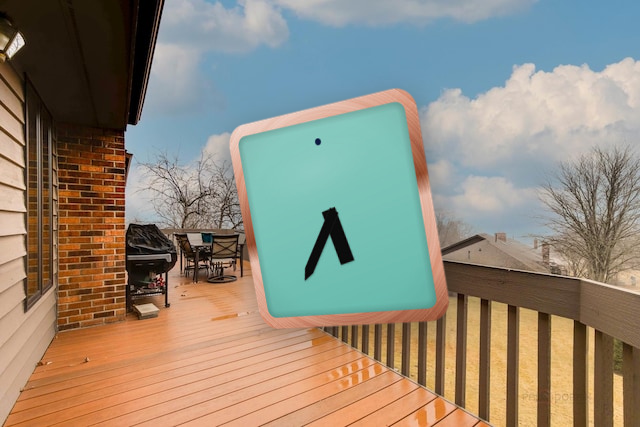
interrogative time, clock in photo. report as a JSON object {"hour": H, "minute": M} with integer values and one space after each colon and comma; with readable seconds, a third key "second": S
{"hour": 5, "minute": 36}
